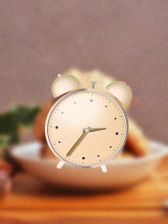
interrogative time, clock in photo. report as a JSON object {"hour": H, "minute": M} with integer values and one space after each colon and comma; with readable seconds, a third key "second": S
{"hour": 2, "minute": 35}
